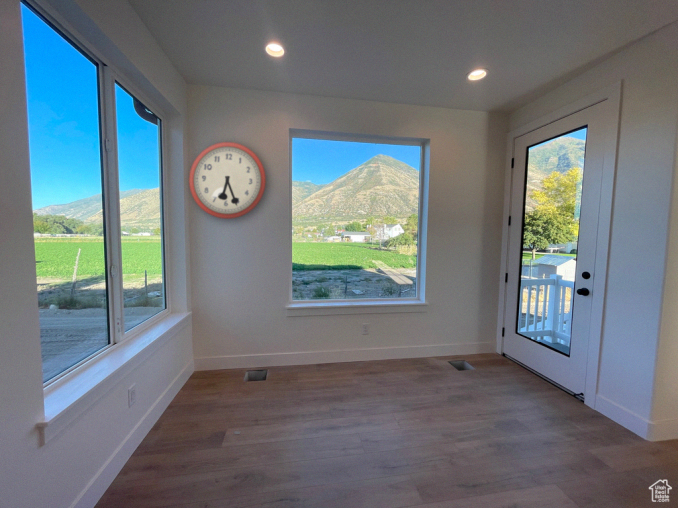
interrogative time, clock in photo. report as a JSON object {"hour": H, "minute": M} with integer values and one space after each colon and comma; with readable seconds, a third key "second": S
{"hour": 6, "minute": 26}
